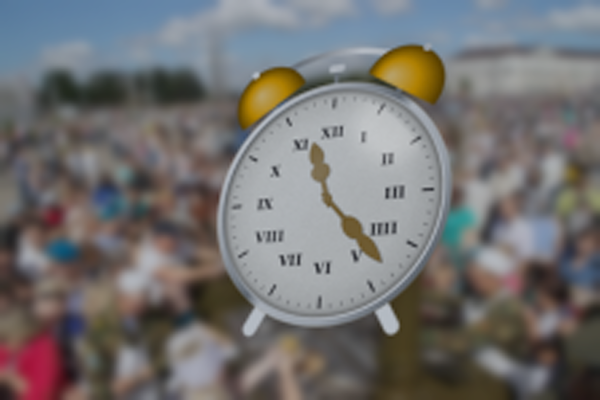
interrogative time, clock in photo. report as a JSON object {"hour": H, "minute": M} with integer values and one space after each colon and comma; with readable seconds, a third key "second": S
{"hour": 11, "minute": 23}
